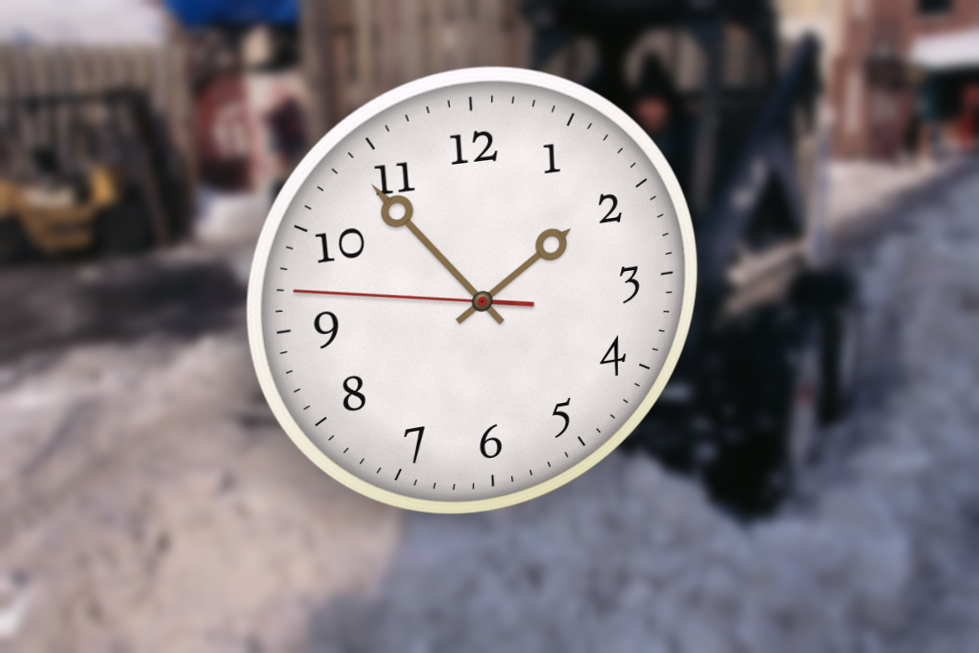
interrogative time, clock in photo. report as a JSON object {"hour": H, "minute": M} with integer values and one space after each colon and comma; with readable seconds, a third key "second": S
{"hour": 1, "minute": 53, "second": 47}
